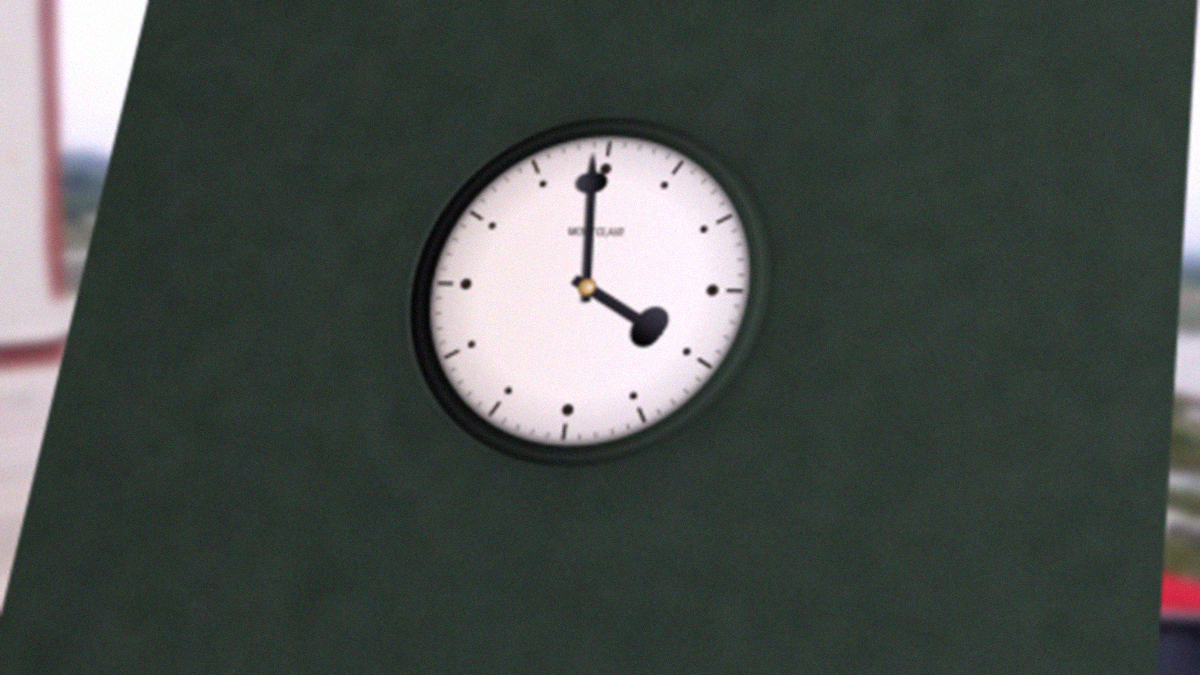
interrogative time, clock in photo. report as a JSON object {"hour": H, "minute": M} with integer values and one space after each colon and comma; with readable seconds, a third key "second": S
{"hour": 3, "minute": 59}
